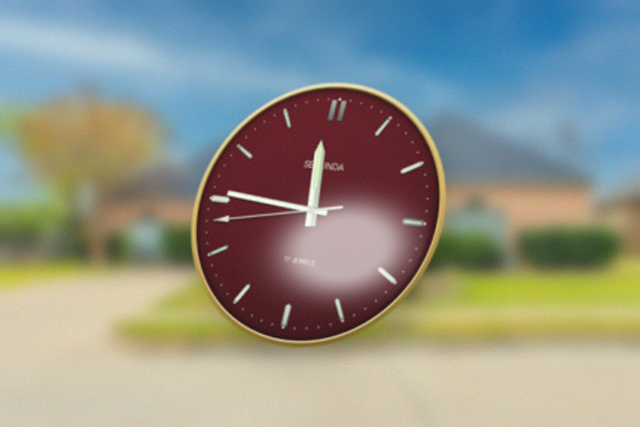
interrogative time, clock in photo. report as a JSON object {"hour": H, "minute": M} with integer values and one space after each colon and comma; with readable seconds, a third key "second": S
{"hour": 11, "minute": 45, "second": 43}
